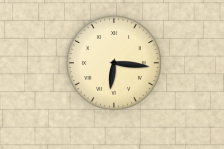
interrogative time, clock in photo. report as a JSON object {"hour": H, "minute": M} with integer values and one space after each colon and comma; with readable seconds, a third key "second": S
{"hour": 6, "minute": 16}
